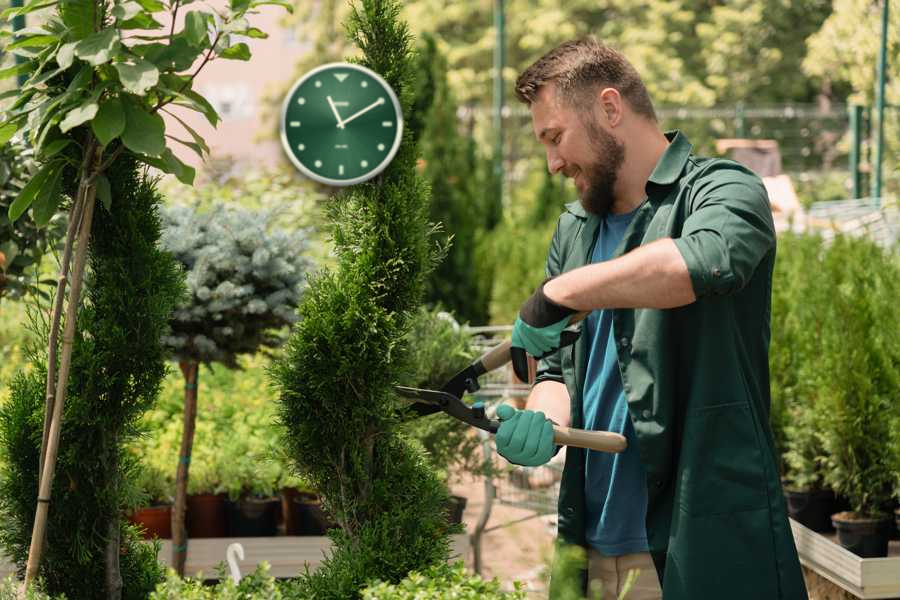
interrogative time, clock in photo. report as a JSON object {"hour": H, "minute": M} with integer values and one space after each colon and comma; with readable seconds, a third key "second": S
{"hour": 11, "minute": 10}
